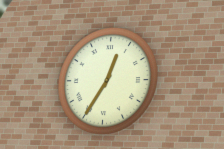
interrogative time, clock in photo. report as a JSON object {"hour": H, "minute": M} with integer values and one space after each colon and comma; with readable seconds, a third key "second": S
{"hour": 12, "minute": 35}
